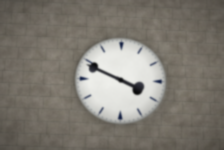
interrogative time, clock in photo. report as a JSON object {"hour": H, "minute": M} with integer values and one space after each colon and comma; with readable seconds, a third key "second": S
{"hour": 3, "minute": 49}
